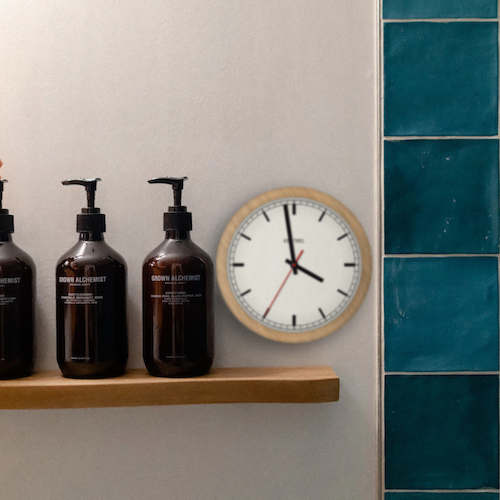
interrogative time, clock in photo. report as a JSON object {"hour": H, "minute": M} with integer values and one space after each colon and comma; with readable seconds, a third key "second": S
{"hour": 3, "minute": 58, "second": 35}
